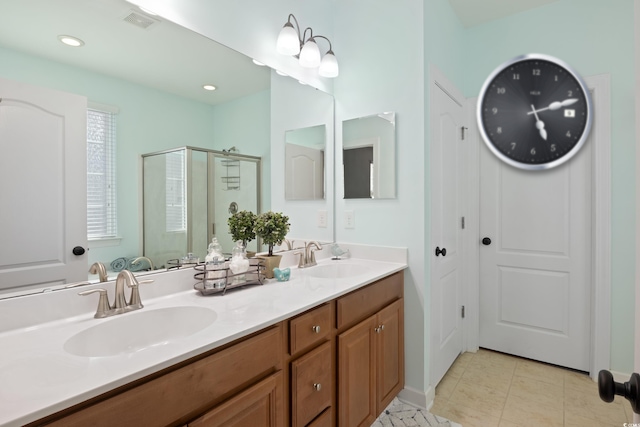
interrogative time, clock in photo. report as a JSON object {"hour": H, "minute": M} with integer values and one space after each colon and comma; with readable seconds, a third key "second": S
{"hour": 5, "minute": 12}
